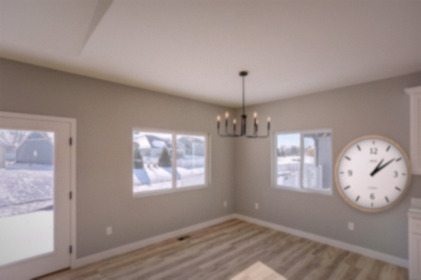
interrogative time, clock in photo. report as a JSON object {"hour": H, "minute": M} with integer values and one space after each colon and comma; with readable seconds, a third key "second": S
{"hour": 1, "minute": 9}
